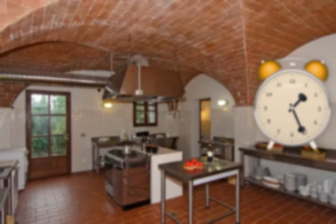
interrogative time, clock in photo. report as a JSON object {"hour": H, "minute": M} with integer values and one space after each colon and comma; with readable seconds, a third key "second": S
{"hour": 1, "minute": 26}
